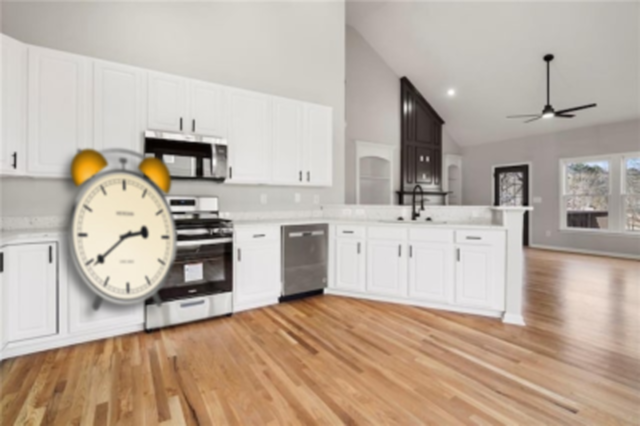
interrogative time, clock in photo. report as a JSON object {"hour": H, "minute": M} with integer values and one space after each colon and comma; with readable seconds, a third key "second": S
{"hour": 2, "minute": 39}
